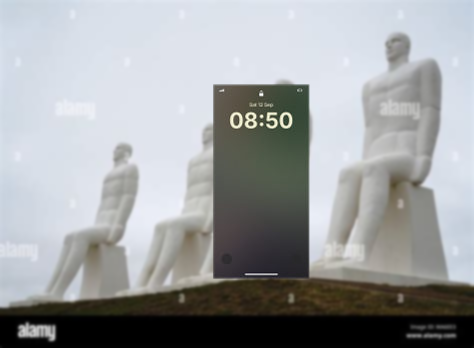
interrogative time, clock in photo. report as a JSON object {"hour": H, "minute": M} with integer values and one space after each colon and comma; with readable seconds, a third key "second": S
{"hour": 8, "minute": 50}
